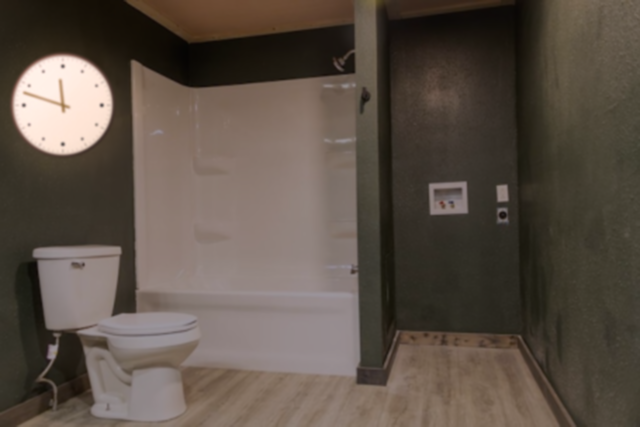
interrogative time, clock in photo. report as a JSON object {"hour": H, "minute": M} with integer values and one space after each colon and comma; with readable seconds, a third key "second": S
{"hour": 11, "minute": 48}
